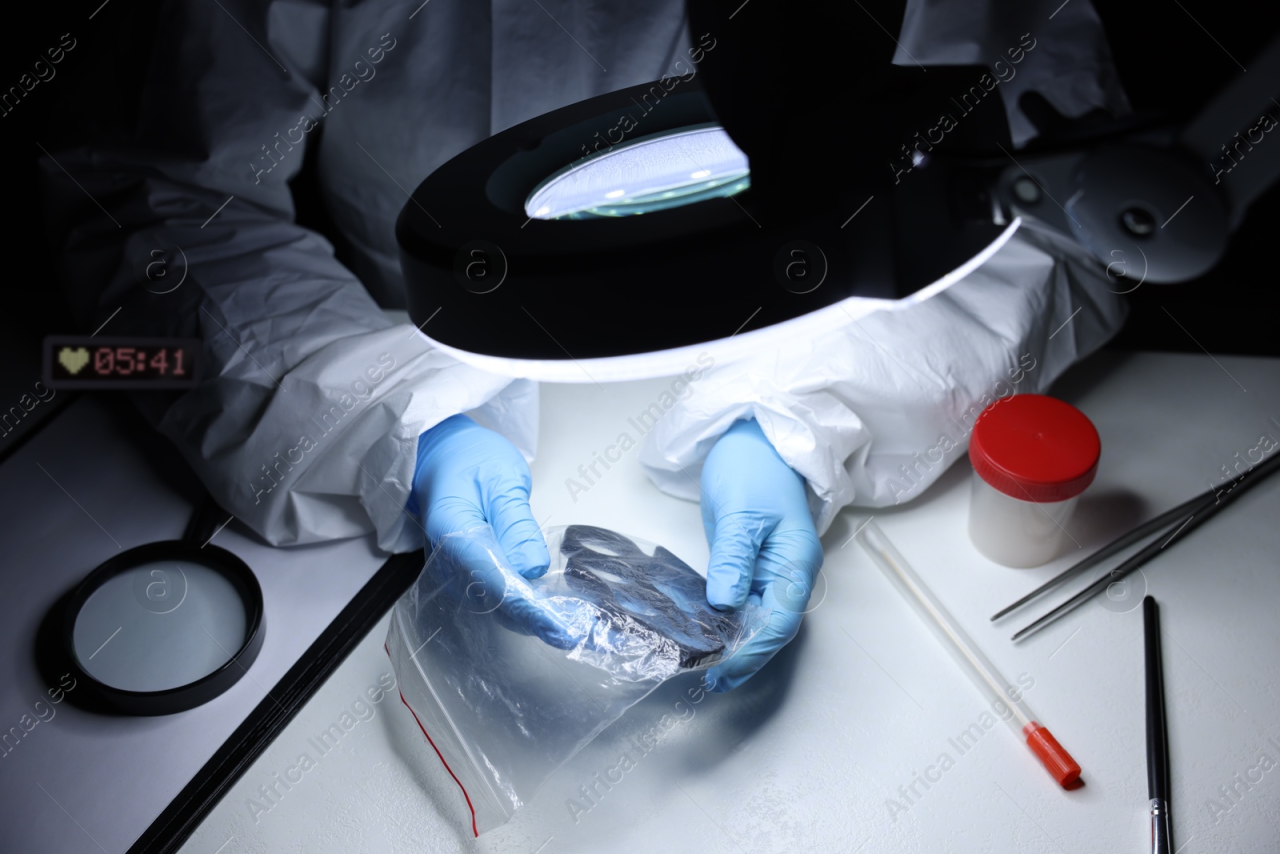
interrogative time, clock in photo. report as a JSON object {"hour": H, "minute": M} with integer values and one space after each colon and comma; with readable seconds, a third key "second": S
{"hour": 5, "minute": 41}
